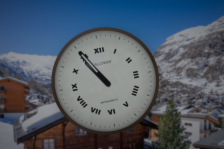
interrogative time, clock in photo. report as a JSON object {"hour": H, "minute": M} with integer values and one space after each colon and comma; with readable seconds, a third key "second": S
{"hour": 10, "minute": 55}
